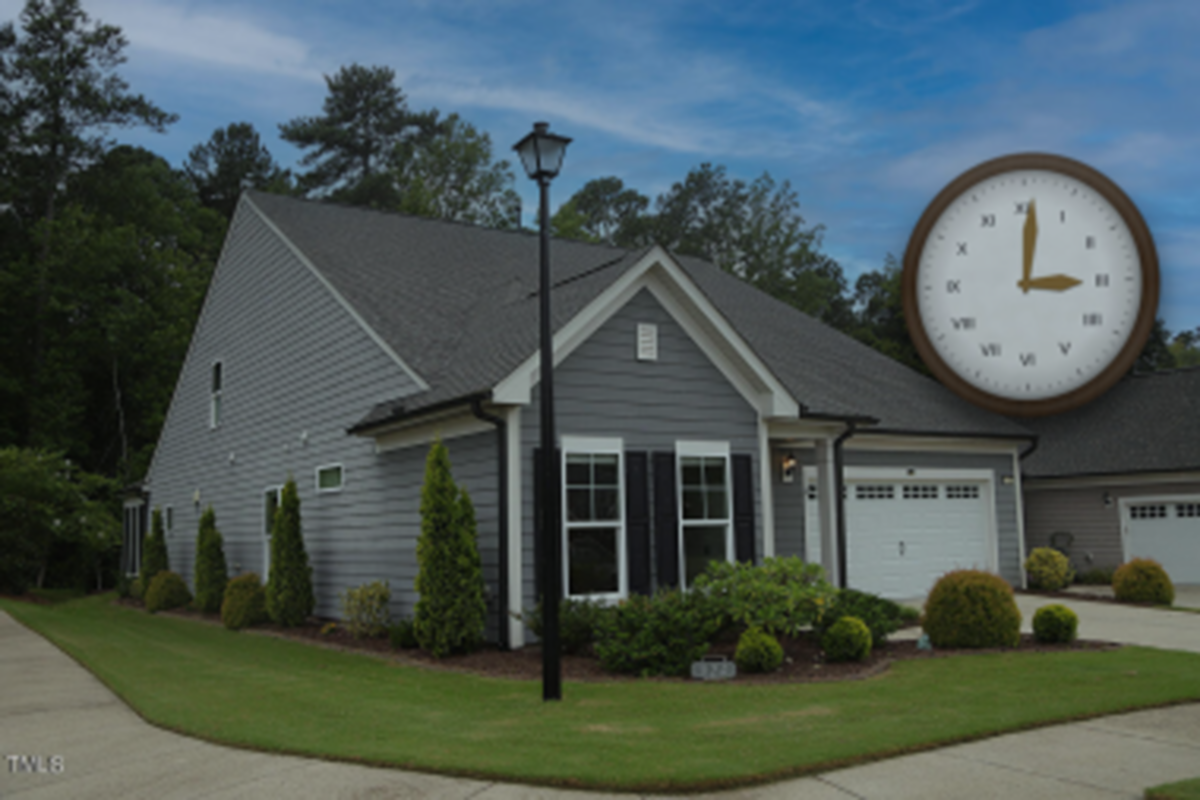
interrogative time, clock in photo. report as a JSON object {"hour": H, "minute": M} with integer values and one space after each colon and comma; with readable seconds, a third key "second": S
{"hour": 3, "minute": 1}
